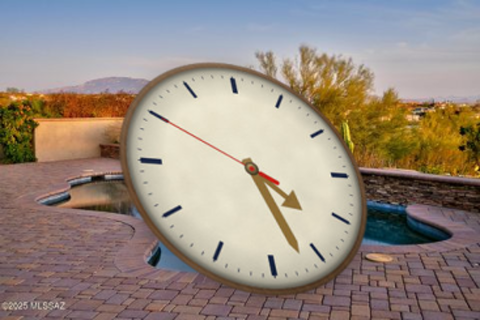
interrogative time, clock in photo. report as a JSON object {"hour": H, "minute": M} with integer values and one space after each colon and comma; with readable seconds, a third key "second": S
{"hour": 4, "minute": 26, "second": 50}
